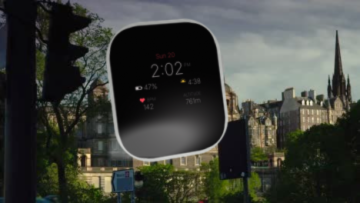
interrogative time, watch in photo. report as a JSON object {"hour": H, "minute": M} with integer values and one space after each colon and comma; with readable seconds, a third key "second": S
{"hour": 2, "minute": 2}
